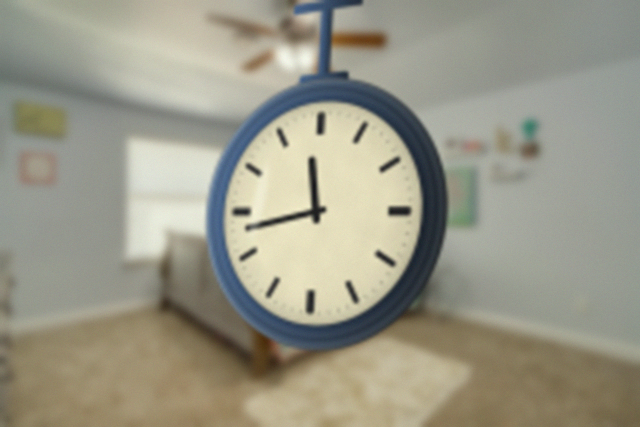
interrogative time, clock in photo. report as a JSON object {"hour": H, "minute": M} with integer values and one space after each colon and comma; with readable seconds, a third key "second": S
{"hour": 11, "minute": 43}
